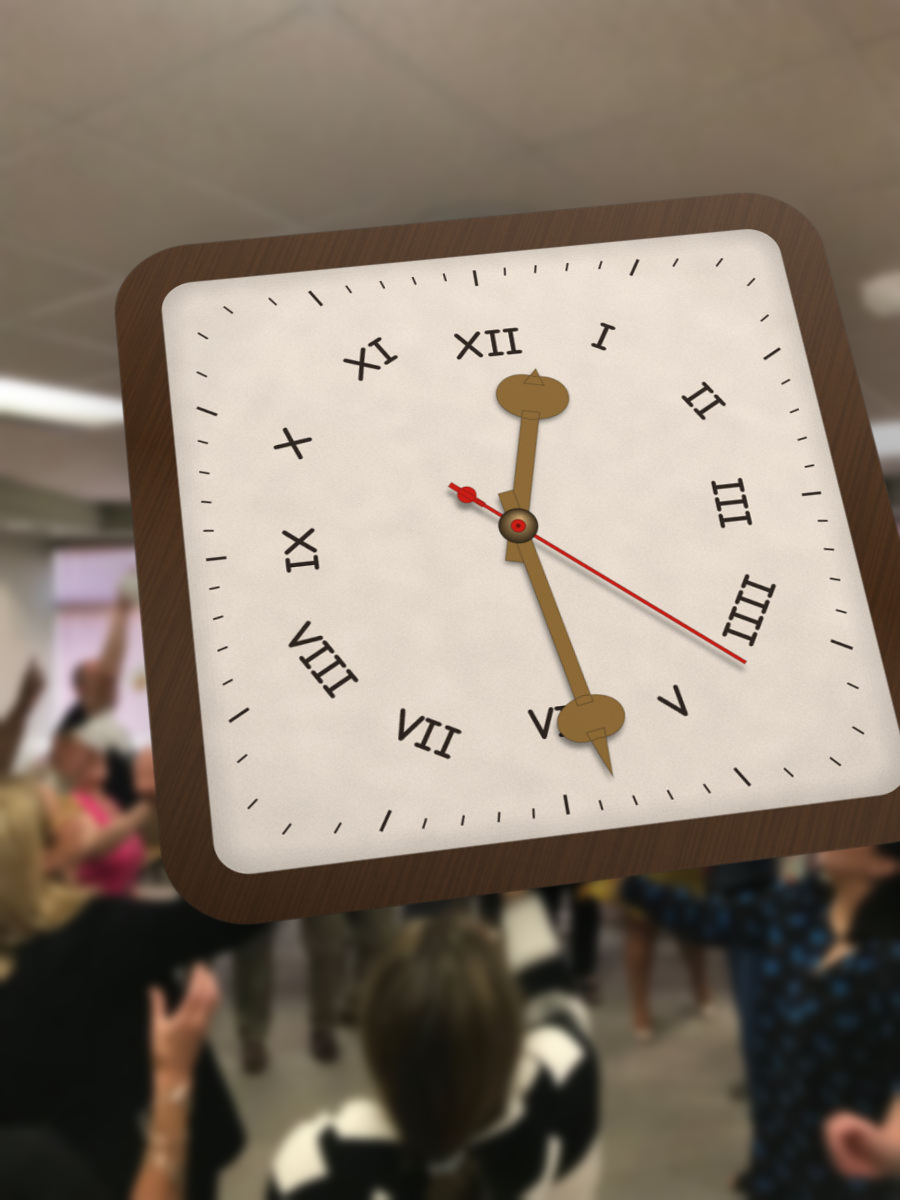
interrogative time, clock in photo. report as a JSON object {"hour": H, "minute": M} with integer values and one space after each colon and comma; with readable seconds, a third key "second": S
{"hour": 12, "minute": 28, "second": 22}
